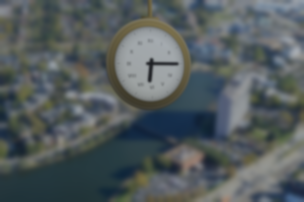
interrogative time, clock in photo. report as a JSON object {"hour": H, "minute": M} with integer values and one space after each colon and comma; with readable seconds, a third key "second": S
{"hour": 6, "minute": 15}
